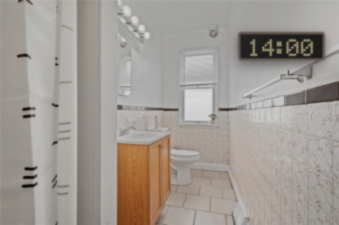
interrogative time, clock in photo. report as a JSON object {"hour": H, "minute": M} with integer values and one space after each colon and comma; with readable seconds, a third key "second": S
{"hour": 14, "minute": 0}
